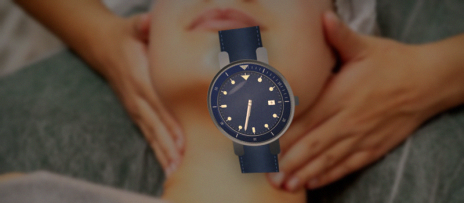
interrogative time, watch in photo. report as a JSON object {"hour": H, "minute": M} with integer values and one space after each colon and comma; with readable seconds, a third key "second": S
{"hour": 6, "minute": 33}
